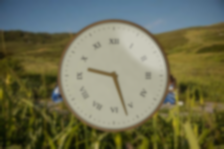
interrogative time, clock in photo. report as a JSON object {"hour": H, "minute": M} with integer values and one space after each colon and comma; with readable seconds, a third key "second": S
{"hour": 9, "minute": 27}
